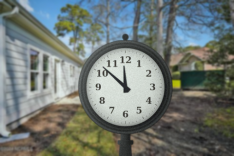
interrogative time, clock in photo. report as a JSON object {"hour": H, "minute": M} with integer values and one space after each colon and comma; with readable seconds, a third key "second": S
{"hour": 11, "minute": 52}
